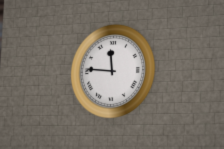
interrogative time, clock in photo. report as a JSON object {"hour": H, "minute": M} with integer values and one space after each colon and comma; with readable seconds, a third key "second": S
{"hour": 11, "minute": 46}
